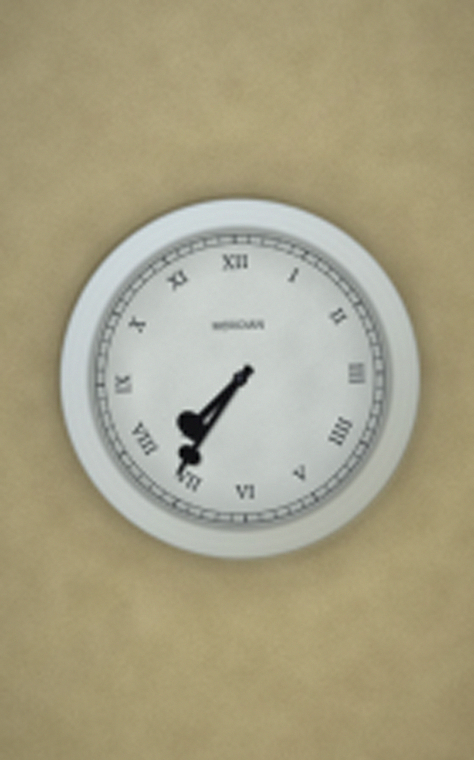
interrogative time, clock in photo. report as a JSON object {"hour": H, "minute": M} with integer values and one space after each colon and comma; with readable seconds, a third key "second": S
{"hour": 7, "minute": 36}
